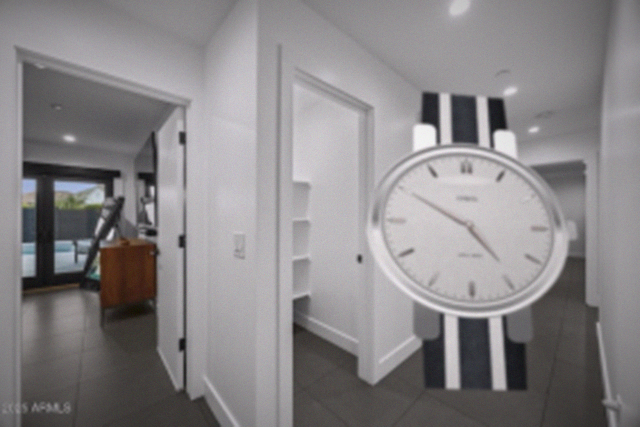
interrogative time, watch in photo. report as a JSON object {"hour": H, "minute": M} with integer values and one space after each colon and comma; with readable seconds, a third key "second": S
{"hour": 4, "minute": 50}
